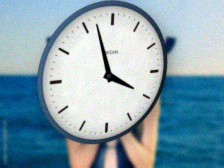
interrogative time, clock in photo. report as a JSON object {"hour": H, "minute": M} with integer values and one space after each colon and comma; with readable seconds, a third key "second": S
{"hour": 3, "minute": 57}
